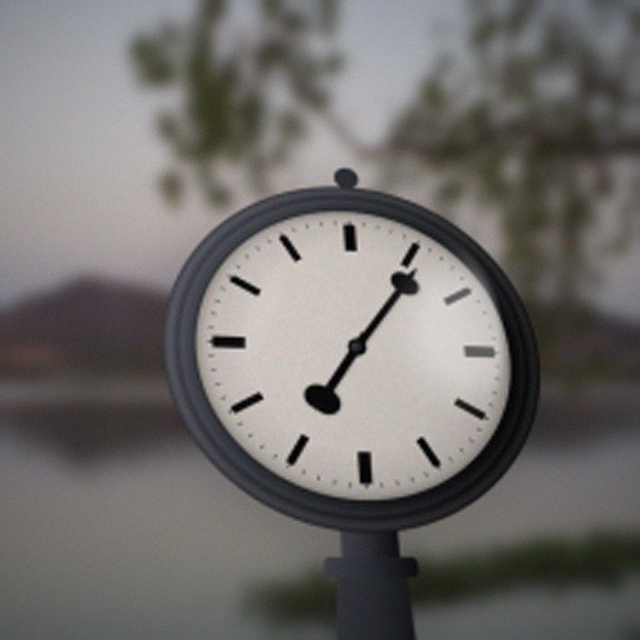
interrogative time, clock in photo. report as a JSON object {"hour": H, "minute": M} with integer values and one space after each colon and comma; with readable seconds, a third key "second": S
{"hour": 7, "minute": 6}
